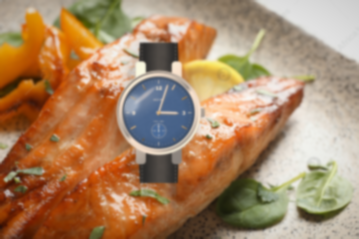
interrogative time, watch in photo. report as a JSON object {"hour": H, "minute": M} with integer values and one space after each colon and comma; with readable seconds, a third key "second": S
{"hour": 3, "minute": 3}
